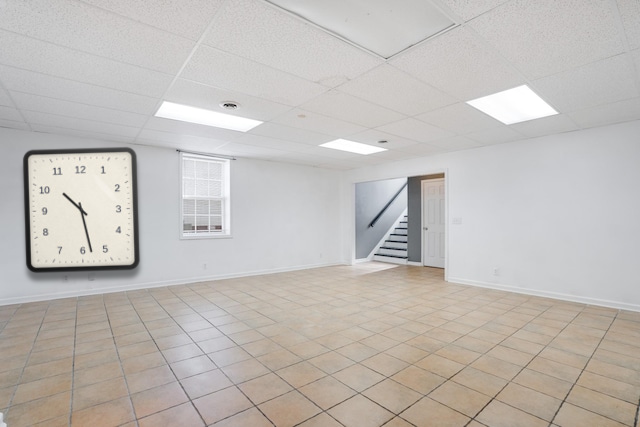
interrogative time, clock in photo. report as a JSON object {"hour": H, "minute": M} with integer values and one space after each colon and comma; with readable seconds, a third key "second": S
{"hour": 10, "minute": 28}
